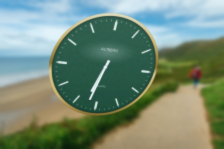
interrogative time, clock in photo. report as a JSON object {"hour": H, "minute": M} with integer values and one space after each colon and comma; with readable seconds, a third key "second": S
{"hour": 6, "minute": 32}
